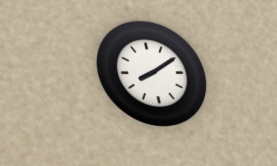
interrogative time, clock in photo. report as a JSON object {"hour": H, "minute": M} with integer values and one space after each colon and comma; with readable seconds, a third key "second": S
{"hour": 8, "minute": 10}
